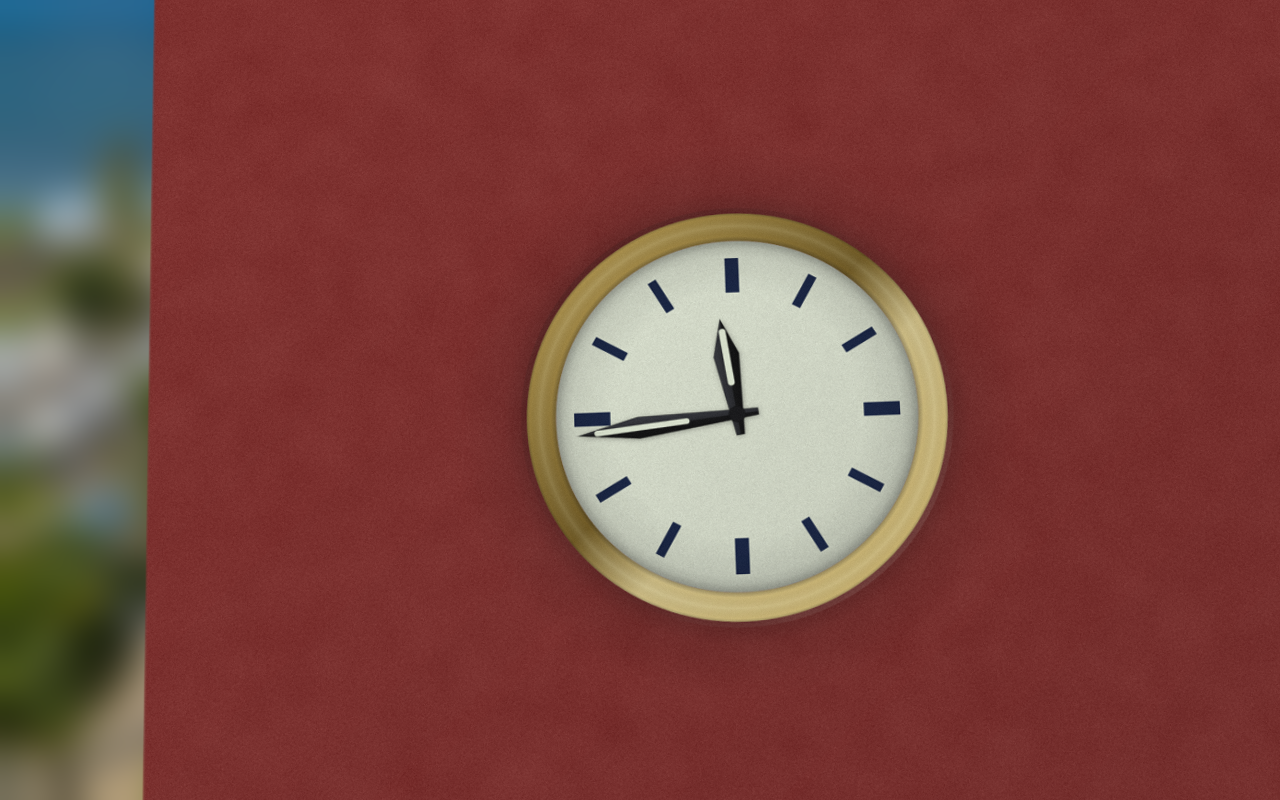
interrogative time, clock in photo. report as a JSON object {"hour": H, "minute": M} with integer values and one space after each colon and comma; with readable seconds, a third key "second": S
{"hour": 11, "minute": 44}
